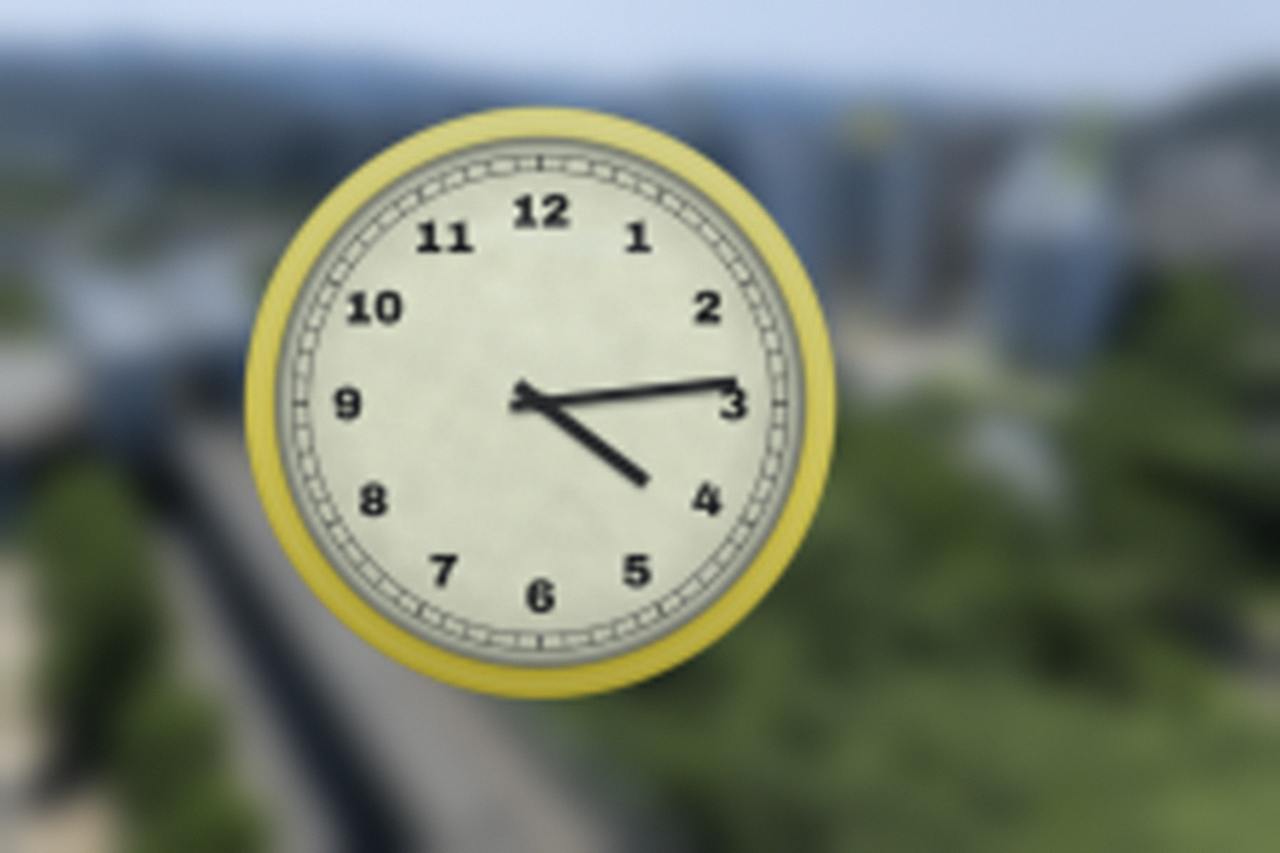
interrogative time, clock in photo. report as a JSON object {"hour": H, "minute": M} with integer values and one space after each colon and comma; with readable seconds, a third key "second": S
{"hour": 4, "minute": 14}
